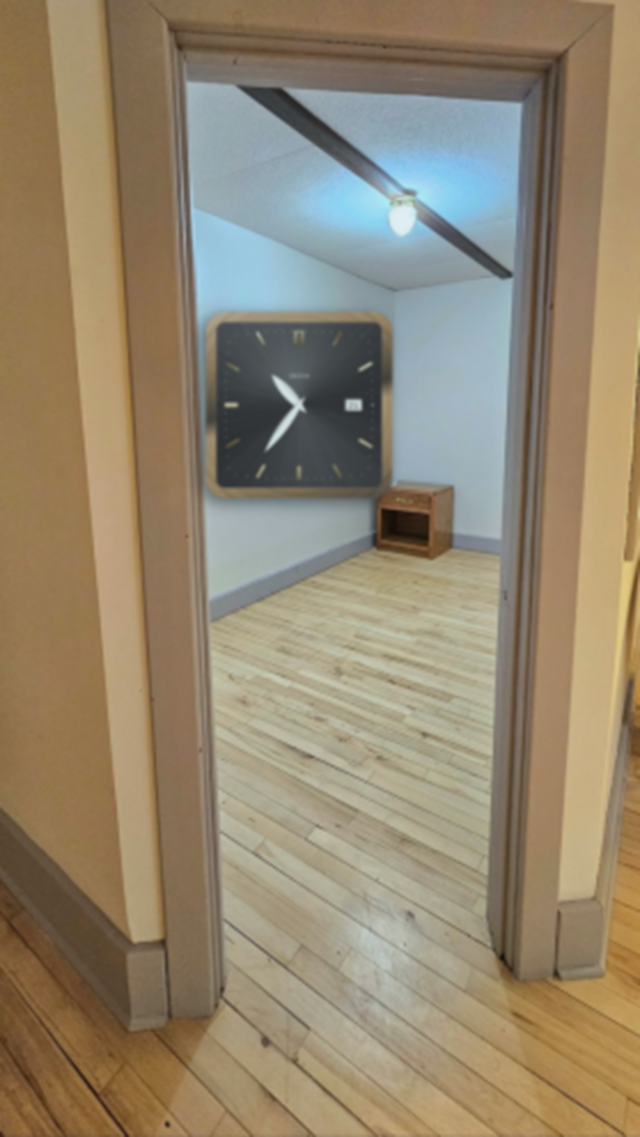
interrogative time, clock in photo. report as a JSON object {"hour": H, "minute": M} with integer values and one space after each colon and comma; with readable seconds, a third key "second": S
{"hour": 10, "minute": 36}
